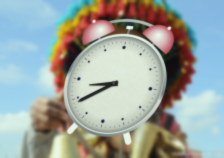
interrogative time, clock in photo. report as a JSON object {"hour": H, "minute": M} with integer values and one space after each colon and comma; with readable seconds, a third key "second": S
{"hour": 8, "minute": 39}
